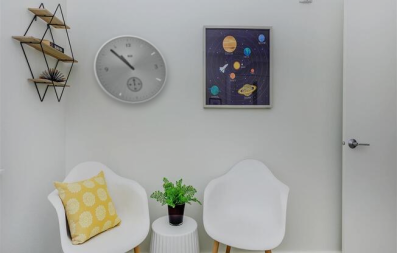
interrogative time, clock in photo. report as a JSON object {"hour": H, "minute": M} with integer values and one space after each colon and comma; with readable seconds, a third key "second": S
{"hour": 10, "minute": 53}
